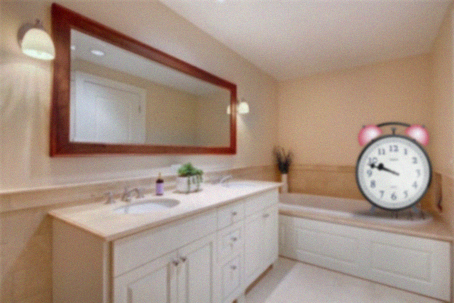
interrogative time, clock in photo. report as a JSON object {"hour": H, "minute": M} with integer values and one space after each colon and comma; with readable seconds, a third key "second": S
{"hour": 9, "minute": 48}
